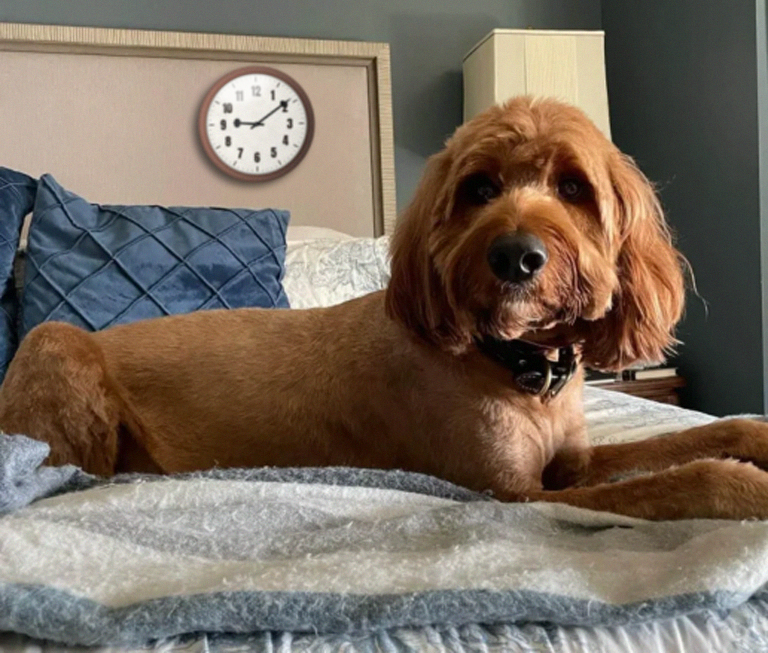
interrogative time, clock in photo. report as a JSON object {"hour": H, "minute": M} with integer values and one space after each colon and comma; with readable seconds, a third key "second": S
{"hour": 9, "minute": 9}
